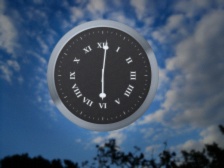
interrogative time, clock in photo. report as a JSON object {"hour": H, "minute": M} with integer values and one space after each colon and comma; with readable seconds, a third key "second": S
{"hour": 6, "minute": 1}
